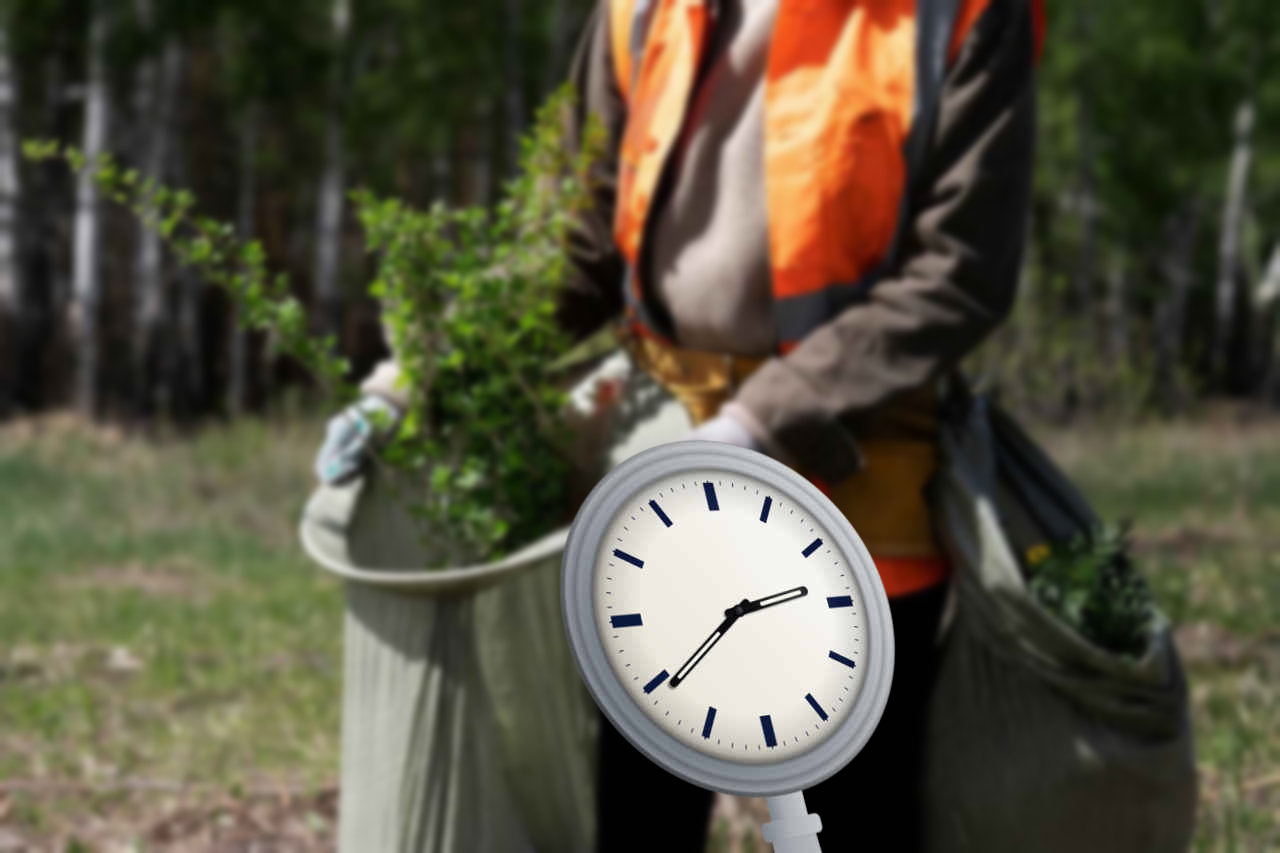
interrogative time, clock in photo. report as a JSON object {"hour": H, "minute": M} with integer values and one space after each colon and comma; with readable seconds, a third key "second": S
{"hour": 2, "minute": 39}
